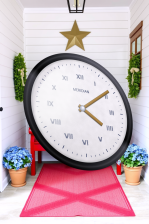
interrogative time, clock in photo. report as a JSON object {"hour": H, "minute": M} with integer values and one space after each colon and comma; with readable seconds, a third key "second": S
{"hour": 4, "minute": 9}
